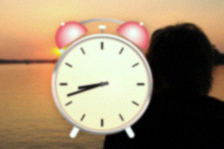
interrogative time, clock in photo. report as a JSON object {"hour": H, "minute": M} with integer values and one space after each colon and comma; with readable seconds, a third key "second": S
{"hour": 8, "minute": 42}
